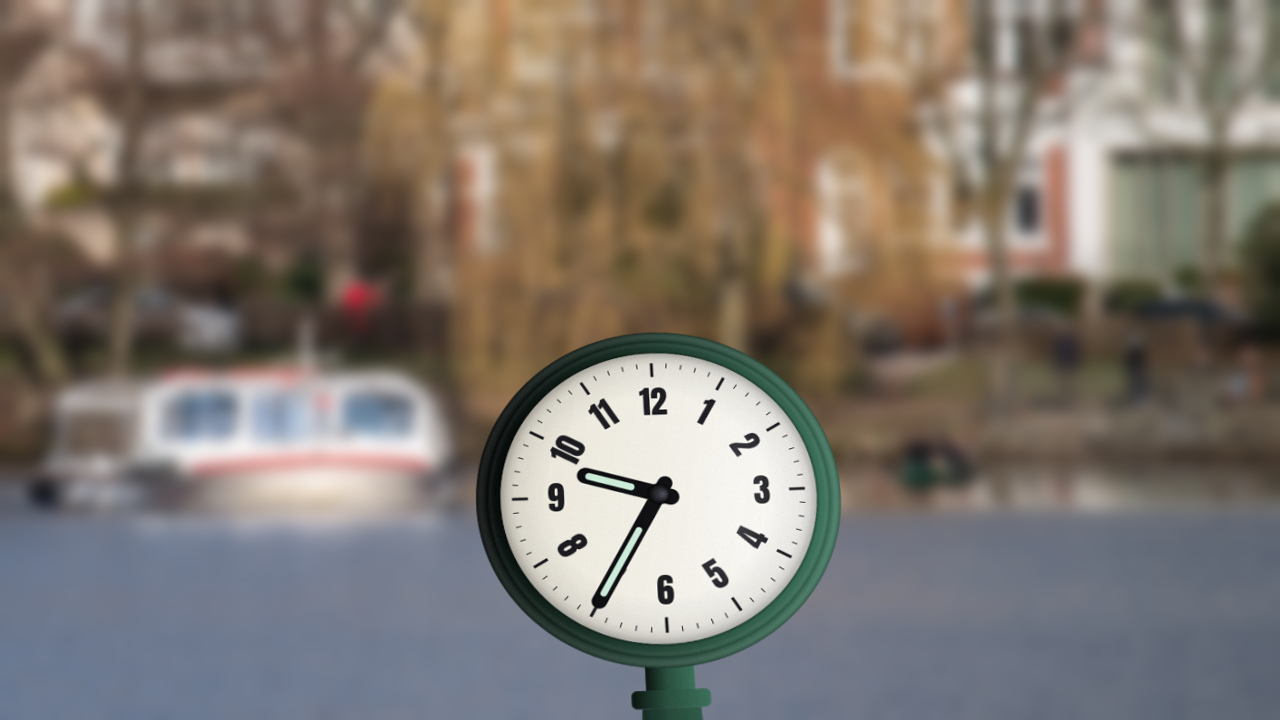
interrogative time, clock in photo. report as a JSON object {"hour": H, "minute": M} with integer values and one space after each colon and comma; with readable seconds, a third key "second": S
{"hour": 9, "minute": 35}
